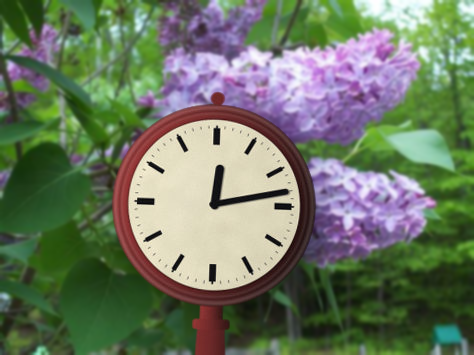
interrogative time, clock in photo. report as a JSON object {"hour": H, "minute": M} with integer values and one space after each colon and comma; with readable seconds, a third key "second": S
{"hour": 12, "minute": 13}
